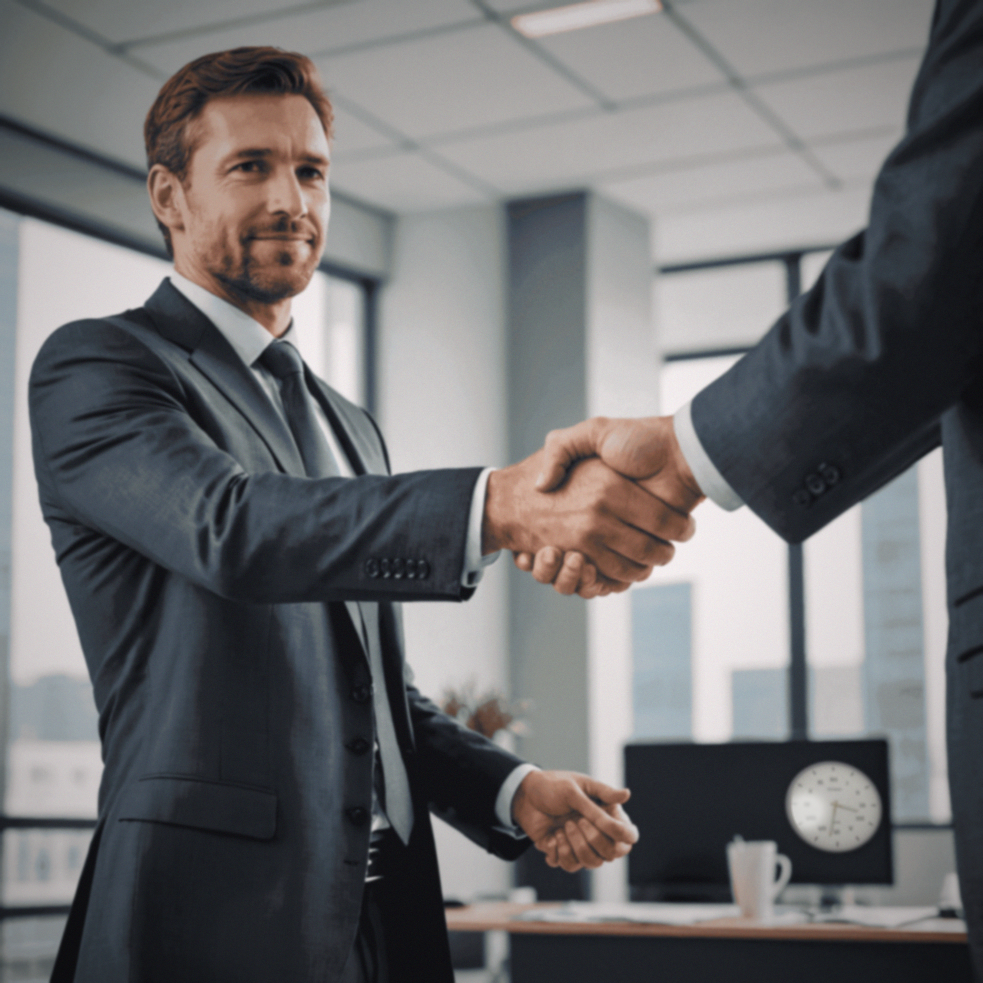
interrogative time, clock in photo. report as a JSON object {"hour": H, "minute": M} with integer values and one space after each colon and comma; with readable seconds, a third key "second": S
{"hour": 3, "minute": 32}
